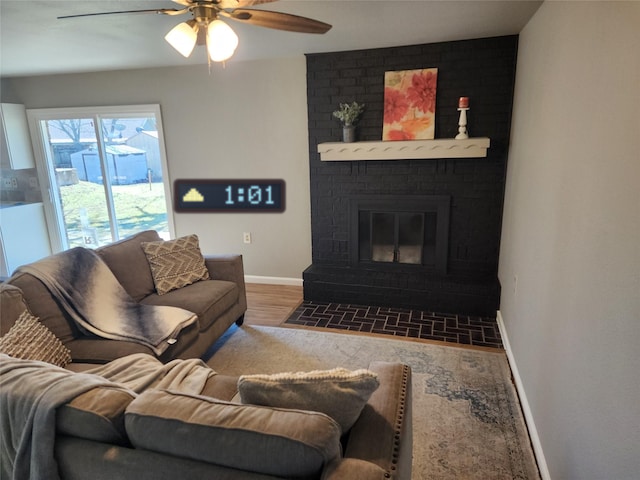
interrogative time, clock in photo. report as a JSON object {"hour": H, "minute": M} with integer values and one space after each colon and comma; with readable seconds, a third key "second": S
{"hour": 1, "minute": 1}
